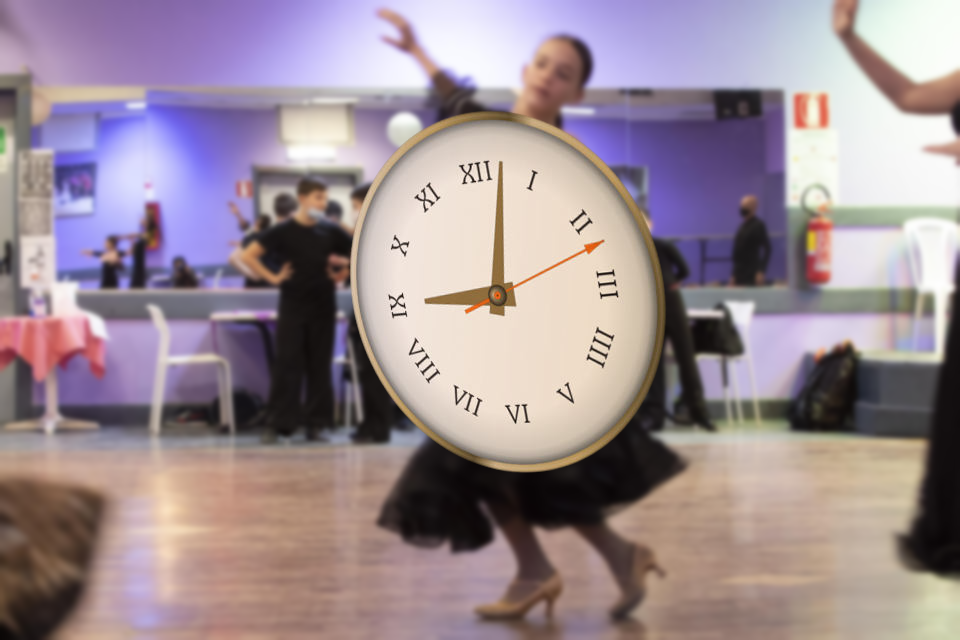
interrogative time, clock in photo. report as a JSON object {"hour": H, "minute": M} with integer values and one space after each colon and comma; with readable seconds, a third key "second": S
{"hour": 9, "minute": 2, "second": 12}
